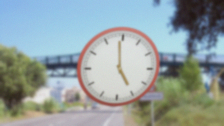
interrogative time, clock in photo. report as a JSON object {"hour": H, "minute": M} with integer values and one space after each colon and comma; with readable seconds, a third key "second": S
{"hour": 4, "minute": 59}
